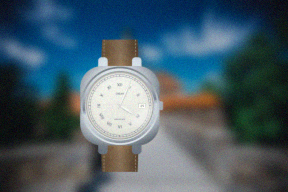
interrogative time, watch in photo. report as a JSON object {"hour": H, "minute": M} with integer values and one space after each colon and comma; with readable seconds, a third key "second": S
{"hour": 4, "minute": 4}
